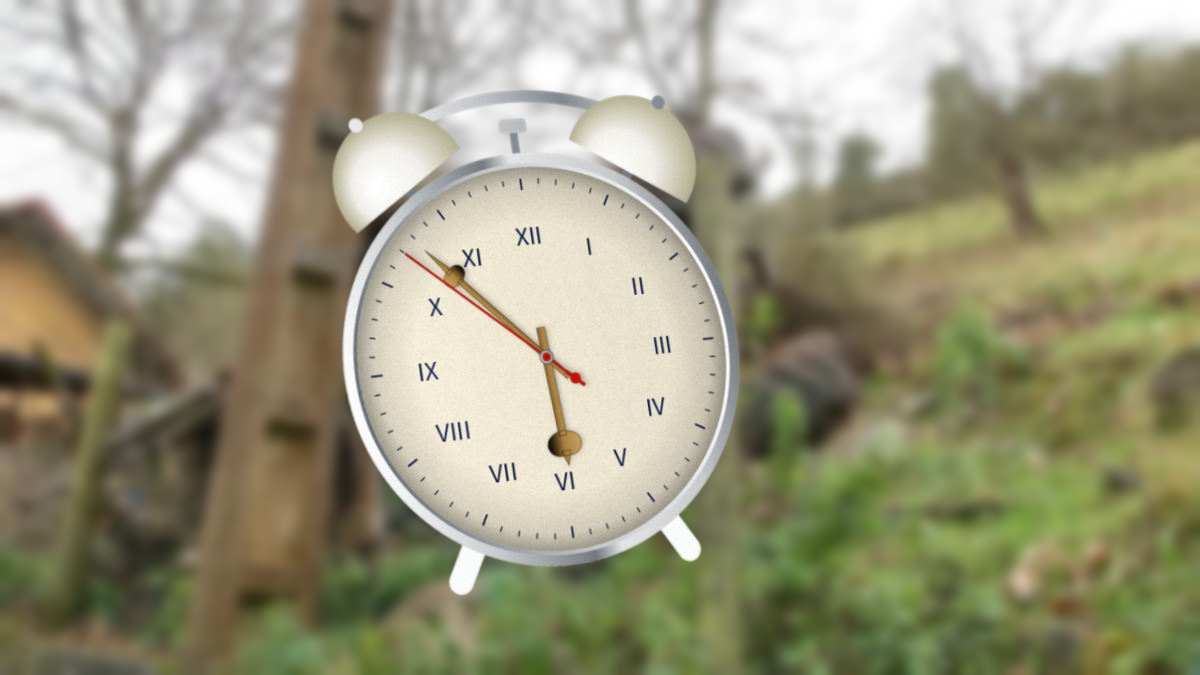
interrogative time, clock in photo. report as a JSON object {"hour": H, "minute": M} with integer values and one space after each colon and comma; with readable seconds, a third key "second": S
{"hour": 5, "minute": 52, "second": 52}
